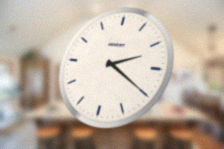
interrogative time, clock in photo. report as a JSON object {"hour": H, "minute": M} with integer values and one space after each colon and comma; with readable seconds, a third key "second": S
{"hour": 2, "minute": 20}
